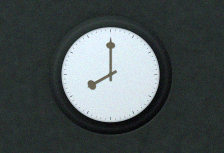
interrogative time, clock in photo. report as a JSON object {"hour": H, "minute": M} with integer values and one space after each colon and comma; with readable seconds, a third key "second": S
{"hour": 8, "minute": 0}
